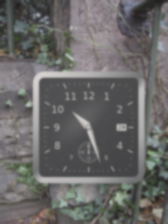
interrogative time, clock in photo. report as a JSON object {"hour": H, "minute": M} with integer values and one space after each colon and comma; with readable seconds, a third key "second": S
{"hour": 10, "minute": 27}
